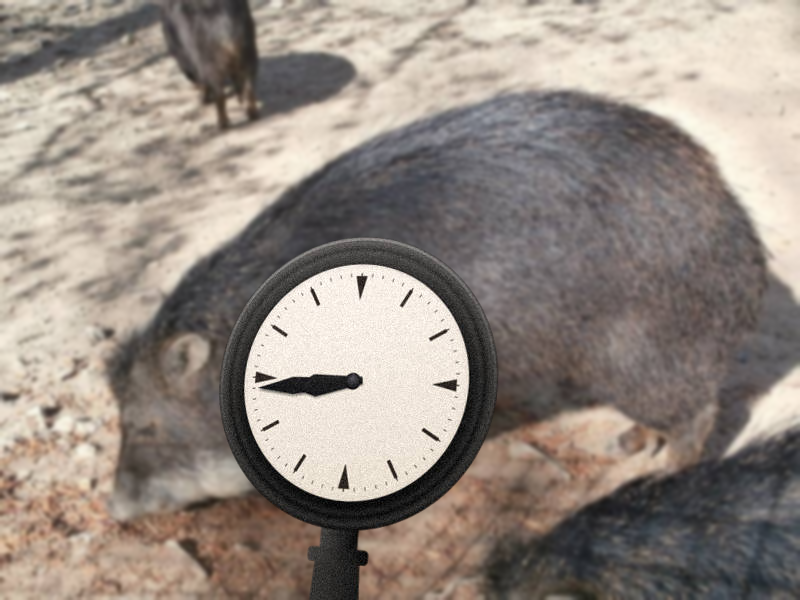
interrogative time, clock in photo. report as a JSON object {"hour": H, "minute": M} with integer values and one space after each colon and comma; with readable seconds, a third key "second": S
{"hour": 8, "minute": 44}
